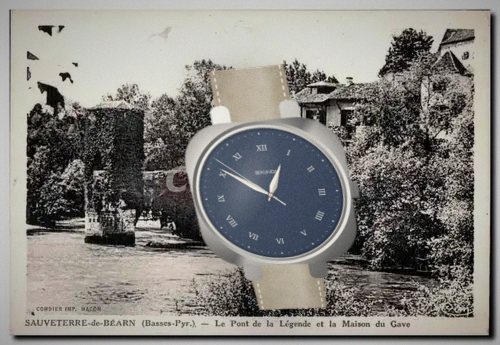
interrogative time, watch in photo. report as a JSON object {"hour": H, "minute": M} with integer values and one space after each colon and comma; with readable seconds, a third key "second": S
{"hour": 12, "minute": 50, "second": 52}
